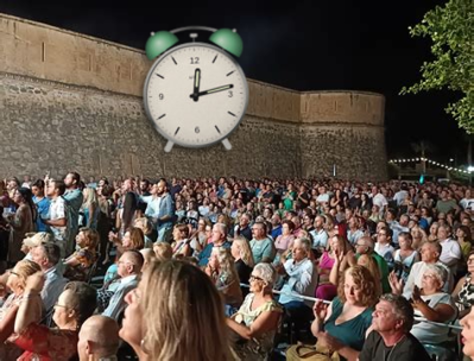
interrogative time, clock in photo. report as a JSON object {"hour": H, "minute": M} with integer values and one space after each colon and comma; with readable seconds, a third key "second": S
{"hour": 12, "minute": 13}
